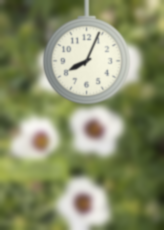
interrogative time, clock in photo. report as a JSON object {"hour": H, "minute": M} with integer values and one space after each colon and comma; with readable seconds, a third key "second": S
{"hour": 8, "minute": 4}
